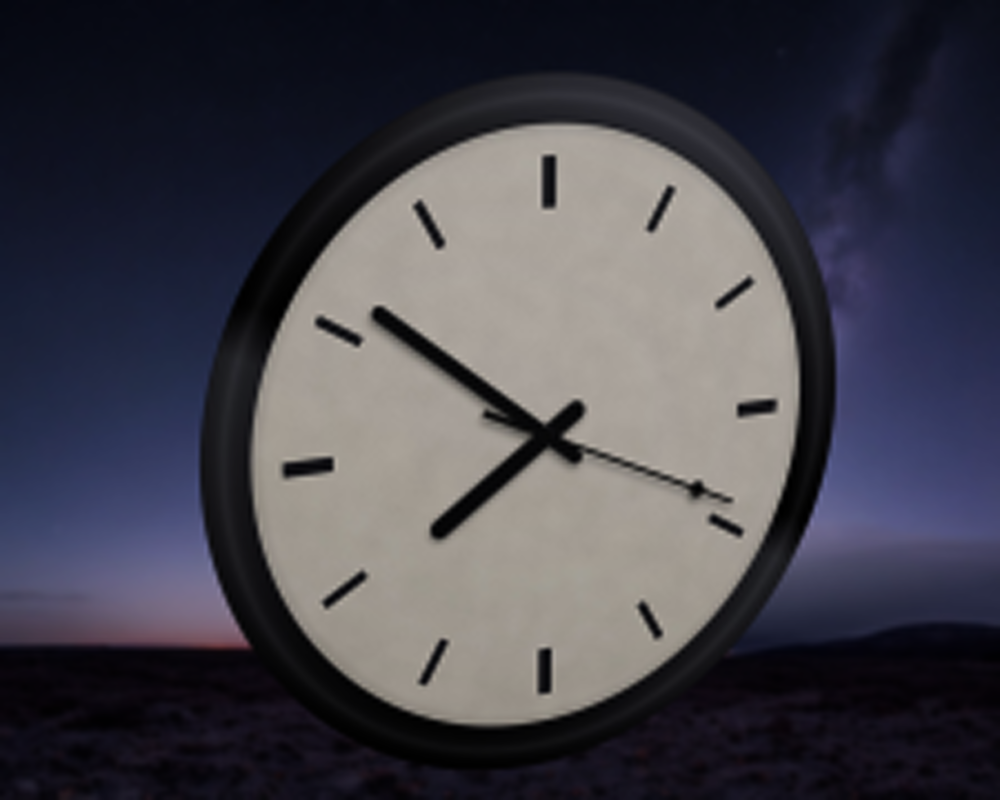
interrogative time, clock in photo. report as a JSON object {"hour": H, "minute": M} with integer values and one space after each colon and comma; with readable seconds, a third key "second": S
{"hour": 7, "minute": 51, "second": 19}
